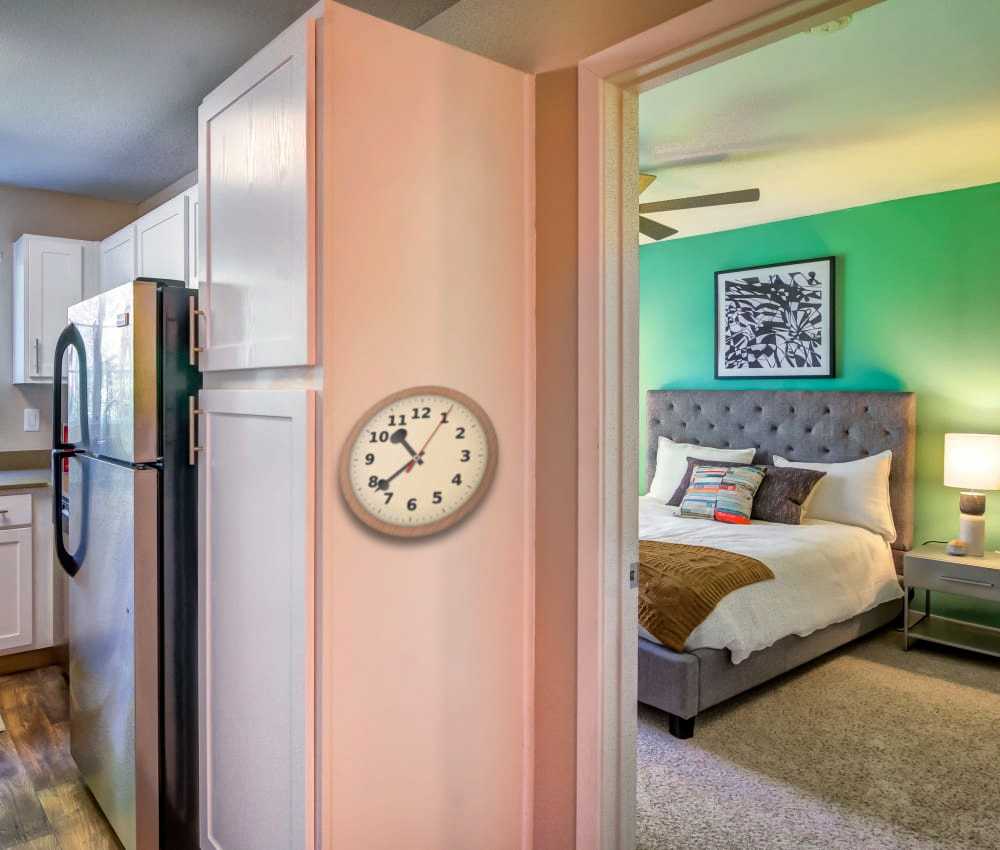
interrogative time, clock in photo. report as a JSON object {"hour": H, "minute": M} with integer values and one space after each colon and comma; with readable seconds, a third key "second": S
{"hour": 10, "minute": 38, "second": 5}
